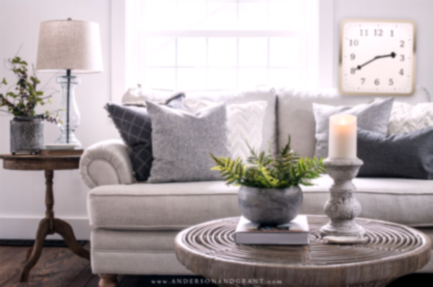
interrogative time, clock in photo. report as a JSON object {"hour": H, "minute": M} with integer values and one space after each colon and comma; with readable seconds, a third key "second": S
{"hour": 2, "minute": 40}
